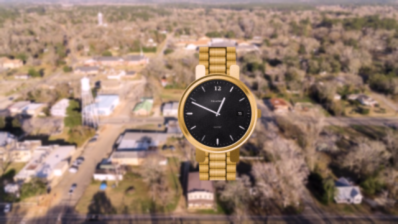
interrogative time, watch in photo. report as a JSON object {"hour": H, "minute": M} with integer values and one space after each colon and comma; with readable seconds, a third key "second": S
{"hour": 12, "minute": 49}
